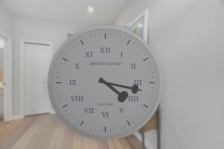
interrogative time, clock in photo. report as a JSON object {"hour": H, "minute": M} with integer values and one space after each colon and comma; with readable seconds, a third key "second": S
{"hour": 4, "minute": 17}
